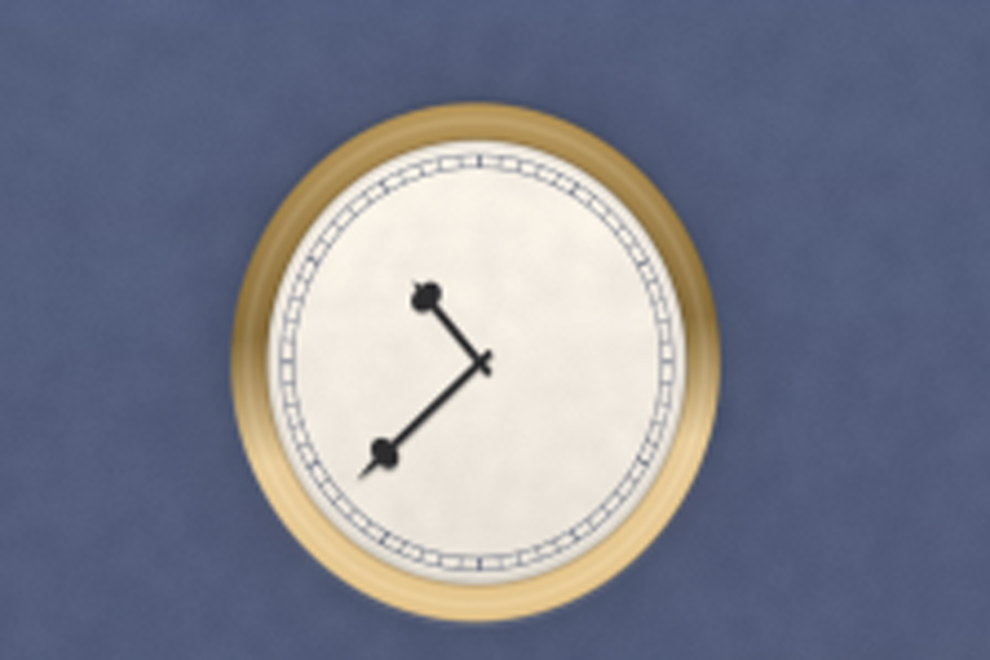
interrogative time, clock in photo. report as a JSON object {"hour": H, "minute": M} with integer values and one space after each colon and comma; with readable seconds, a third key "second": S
{"hour": 10, "minute": 38}
